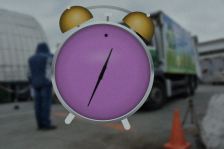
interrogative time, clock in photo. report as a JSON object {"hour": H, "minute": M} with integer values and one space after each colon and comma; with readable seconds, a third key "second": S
{"hour": 12, "minute": 33}
